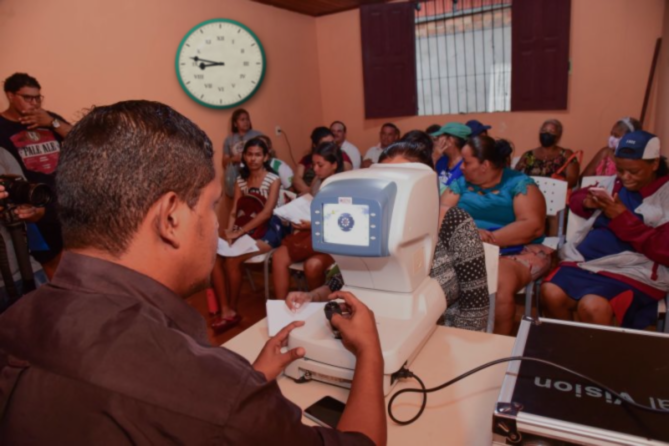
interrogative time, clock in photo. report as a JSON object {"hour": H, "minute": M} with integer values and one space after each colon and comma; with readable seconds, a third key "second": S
{"hour": 8, "minute": 47}
